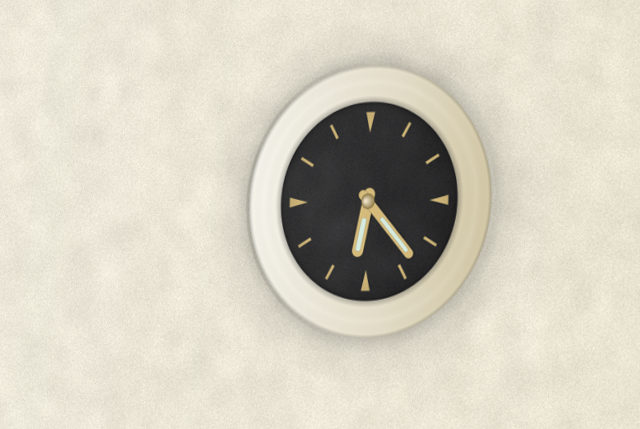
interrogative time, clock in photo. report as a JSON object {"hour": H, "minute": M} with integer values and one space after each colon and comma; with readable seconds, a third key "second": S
{"hour": 6, "minute": 23}
